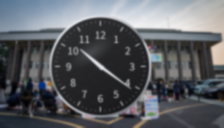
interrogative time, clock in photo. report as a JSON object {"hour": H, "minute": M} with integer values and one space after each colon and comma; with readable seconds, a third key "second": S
{"hour": 10, "minute": 21}
